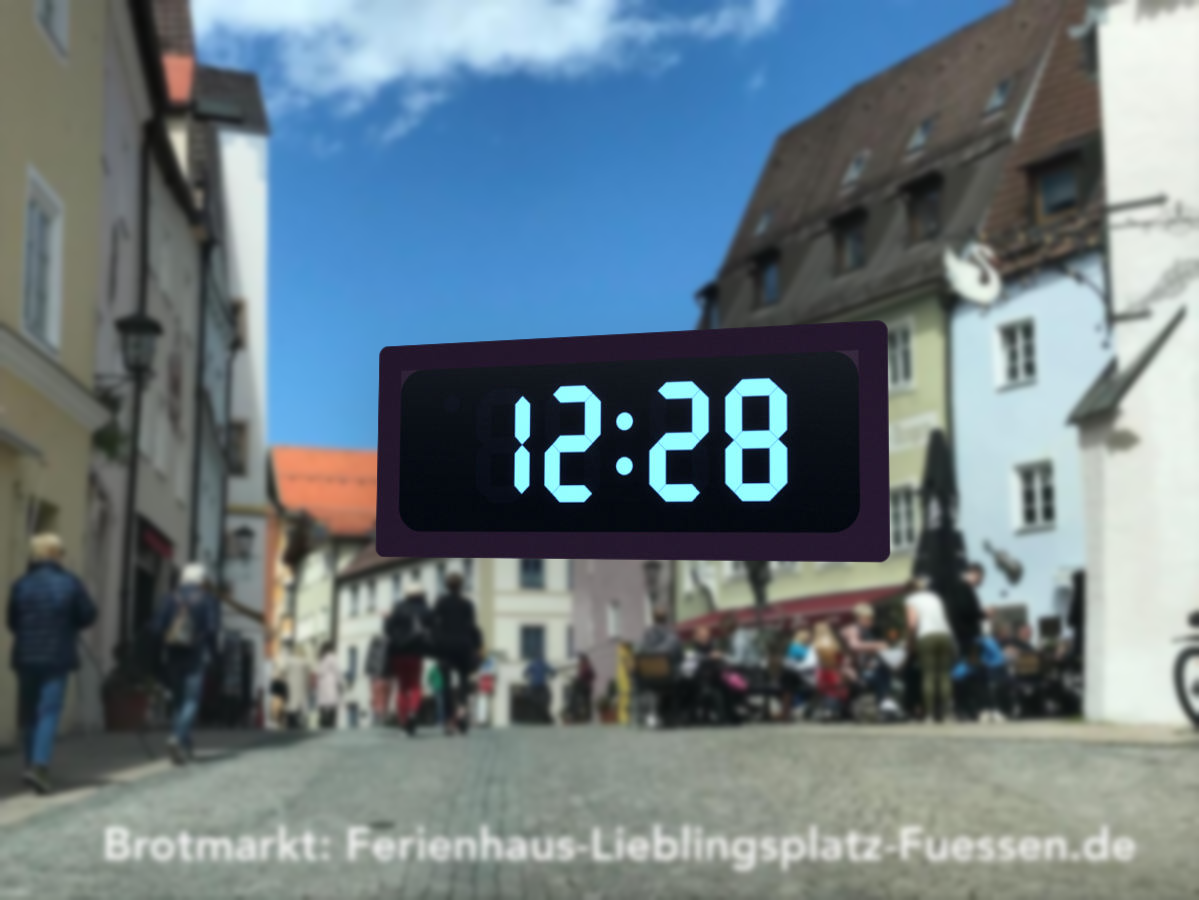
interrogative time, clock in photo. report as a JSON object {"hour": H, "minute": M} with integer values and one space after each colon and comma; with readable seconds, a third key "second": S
{"hour": 12, "minute": 28}
